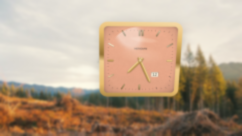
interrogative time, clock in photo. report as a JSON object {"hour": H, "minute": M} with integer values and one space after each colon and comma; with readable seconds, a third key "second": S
{"hour": 7, "minute": 26}
